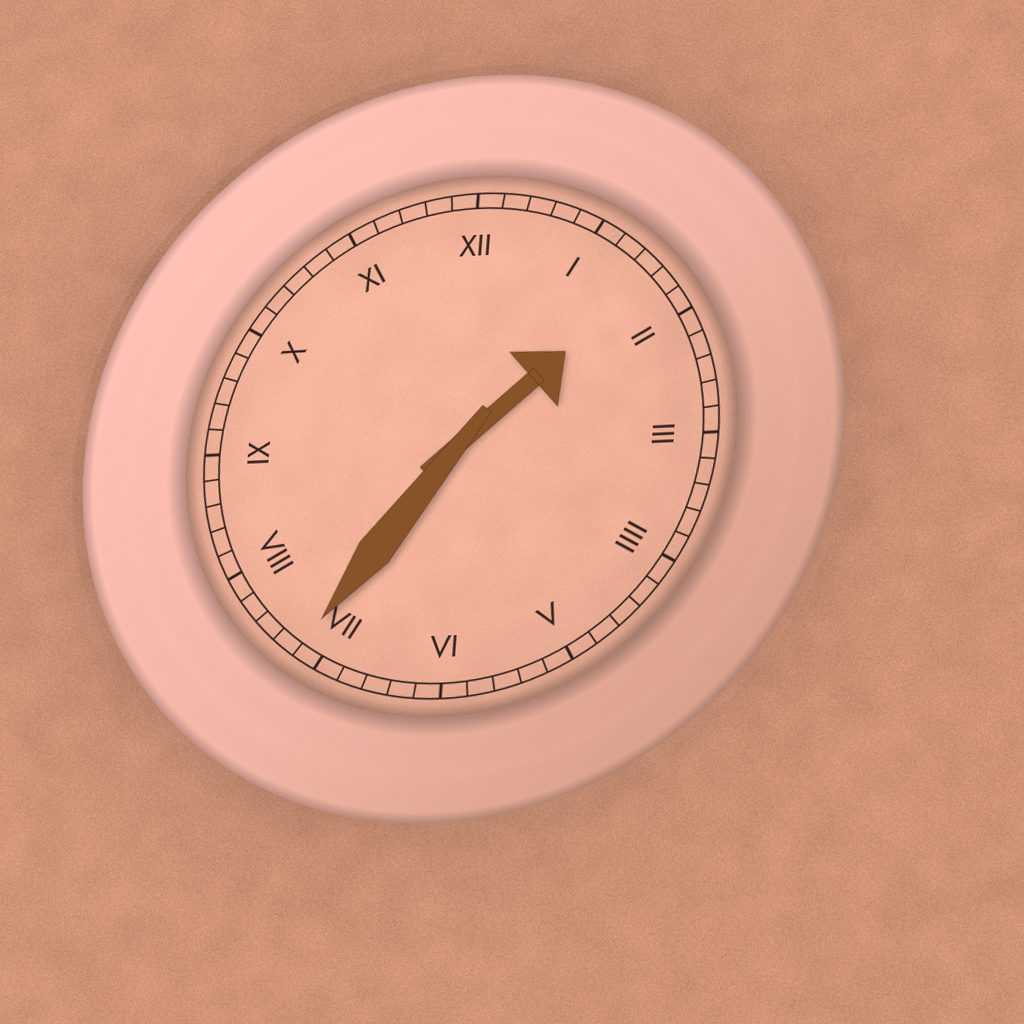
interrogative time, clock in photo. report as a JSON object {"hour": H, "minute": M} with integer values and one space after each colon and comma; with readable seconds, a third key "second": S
{"hour": 1, "minute": 36}
